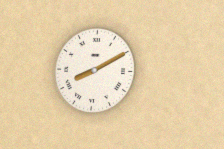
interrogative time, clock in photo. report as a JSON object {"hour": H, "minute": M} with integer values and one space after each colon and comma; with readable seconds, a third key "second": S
{"hour": 8, "minute": 10}
